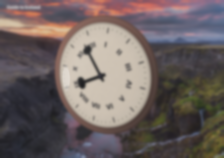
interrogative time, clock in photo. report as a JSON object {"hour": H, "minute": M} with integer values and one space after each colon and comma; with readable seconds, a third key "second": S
{"hour": 8, "minute": 58}
